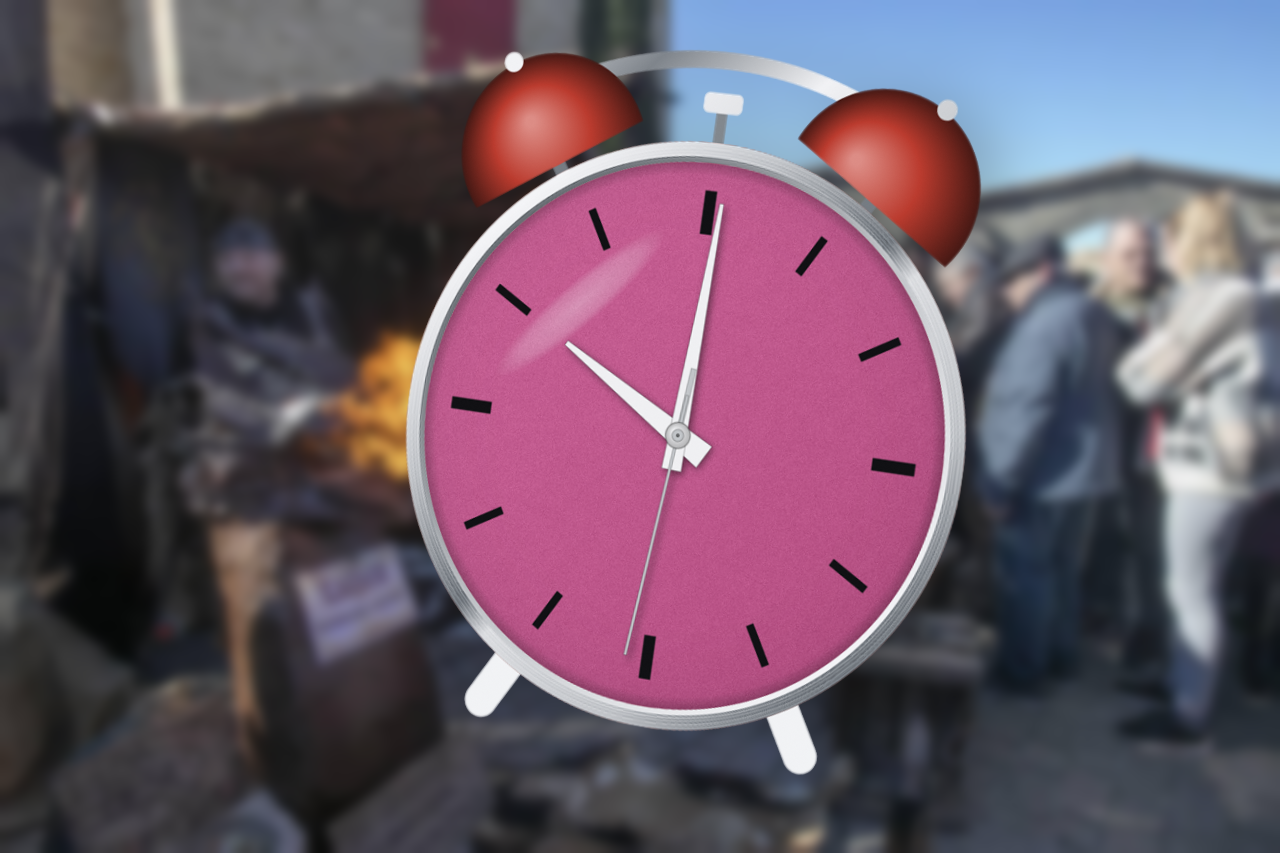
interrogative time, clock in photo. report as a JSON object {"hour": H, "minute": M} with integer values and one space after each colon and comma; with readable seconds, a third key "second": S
{"hour": 10, "minute": 0, "second": 31}
